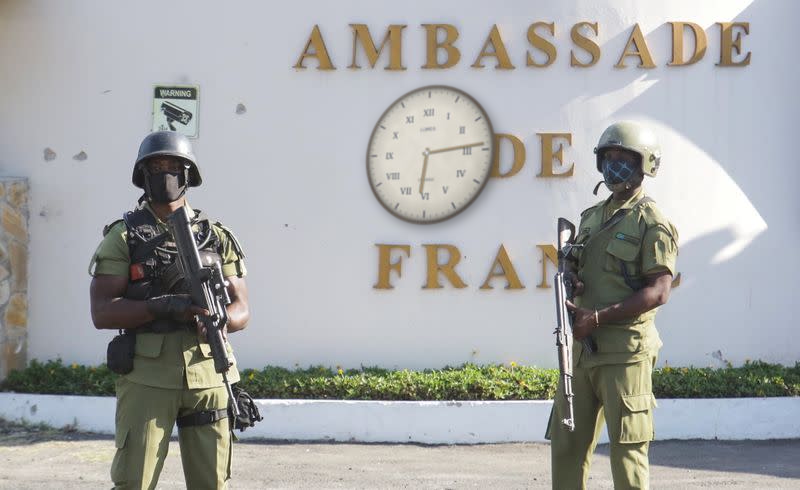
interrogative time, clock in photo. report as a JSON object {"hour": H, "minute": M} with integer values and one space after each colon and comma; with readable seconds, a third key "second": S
{"hour": 6, "minute": 14}
